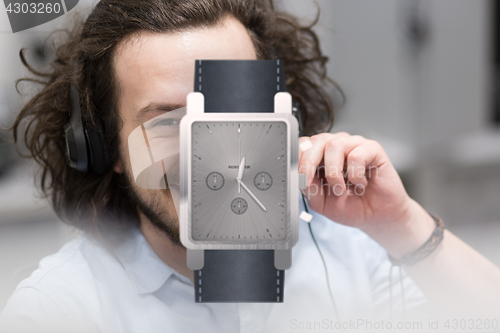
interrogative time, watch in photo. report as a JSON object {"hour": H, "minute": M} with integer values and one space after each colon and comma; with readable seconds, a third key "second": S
{"hour": 12, "minute": 23}
